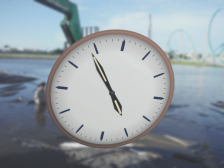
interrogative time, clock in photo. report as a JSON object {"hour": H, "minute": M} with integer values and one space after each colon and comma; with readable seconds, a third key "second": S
{"hour": 4, "minute": 54}
